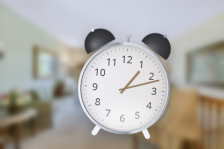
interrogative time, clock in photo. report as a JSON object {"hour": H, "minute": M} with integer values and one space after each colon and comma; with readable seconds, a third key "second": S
{"hour": 1, "minute": 12}
